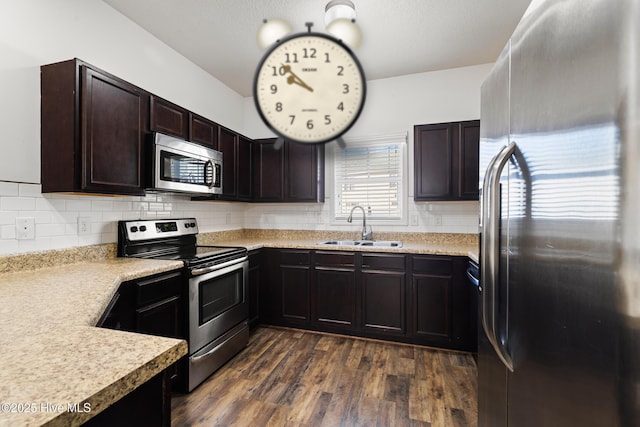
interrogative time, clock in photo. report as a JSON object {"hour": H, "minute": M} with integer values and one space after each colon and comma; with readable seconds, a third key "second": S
{"hour": 9, "minute": 52}
